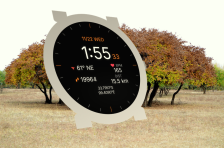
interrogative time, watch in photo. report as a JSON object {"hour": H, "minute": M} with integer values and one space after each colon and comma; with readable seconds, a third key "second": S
{"hour": 1, "minute": 55}
